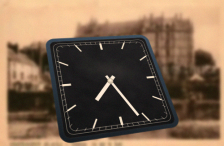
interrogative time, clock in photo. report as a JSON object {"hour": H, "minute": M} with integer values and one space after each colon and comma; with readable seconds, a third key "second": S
{"hour": 7, "minute": 26}
